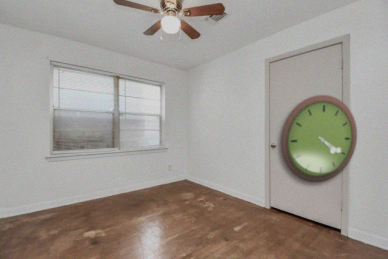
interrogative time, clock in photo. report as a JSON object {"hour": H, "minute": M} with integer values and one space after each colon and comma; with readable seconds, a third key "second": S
{"hour": 4, "minute": 20}
